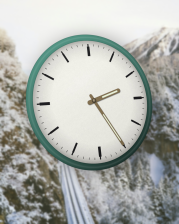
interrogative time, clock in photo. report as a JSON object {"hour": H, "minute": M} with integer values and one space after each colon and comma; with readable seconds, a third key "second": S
{"hour": 2, "minute": 25}
